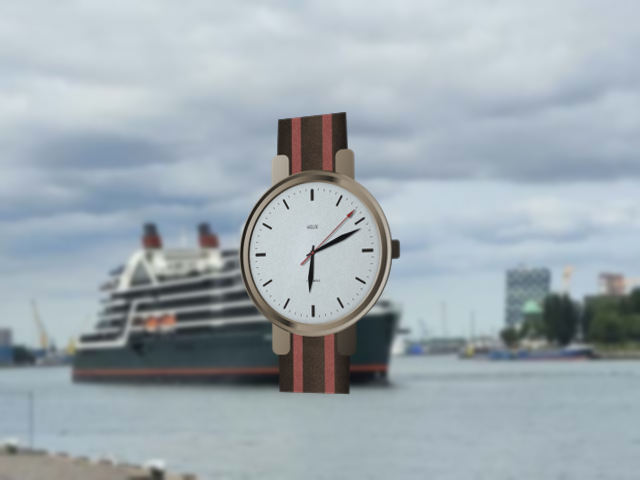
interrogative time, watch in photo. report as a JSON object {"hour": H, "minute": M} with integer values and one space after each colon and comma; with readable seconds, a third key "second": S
{"hour": 6, "minute": 11, "second": 8}
